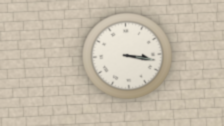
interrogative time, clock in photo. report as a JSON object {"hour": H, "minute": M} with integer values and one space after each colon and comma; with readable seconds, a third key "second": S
{"hour": 3, "minute": 17}
